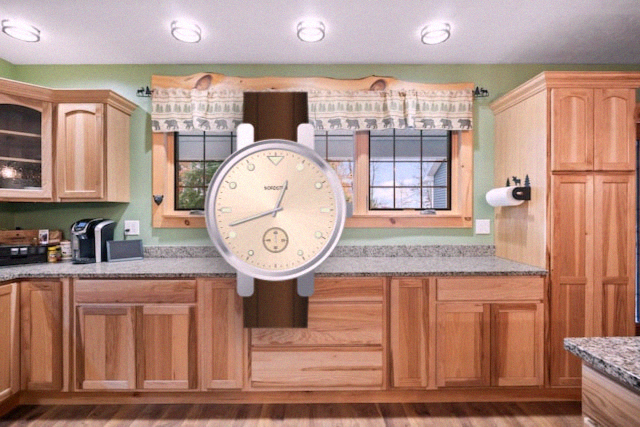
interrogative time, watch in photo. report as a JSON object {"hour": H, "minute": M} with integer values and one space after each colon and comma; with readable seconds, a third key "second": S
{"hour": 12, "minute": 42}
